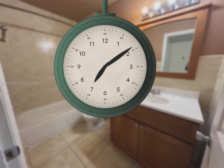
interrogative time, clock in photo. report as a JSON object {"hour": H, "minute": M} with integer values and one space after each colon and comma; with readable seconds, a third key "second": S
{"hour": 7, "minute": 9}
